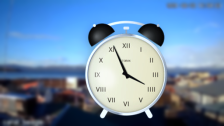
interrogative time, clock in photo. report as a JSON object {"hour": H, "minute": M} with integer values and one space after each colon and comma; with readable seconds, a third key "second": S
{"hour": 3, "minute": 56}
